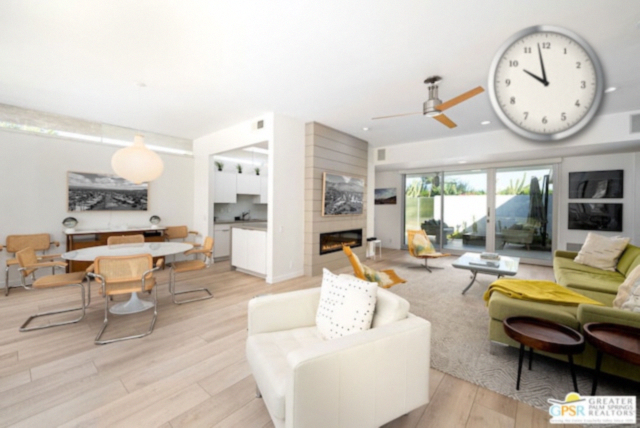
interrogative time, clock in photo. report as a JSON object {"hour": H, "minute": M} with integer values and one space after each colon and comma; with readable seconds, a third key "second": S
{"hour": 9, "minute": 58}
